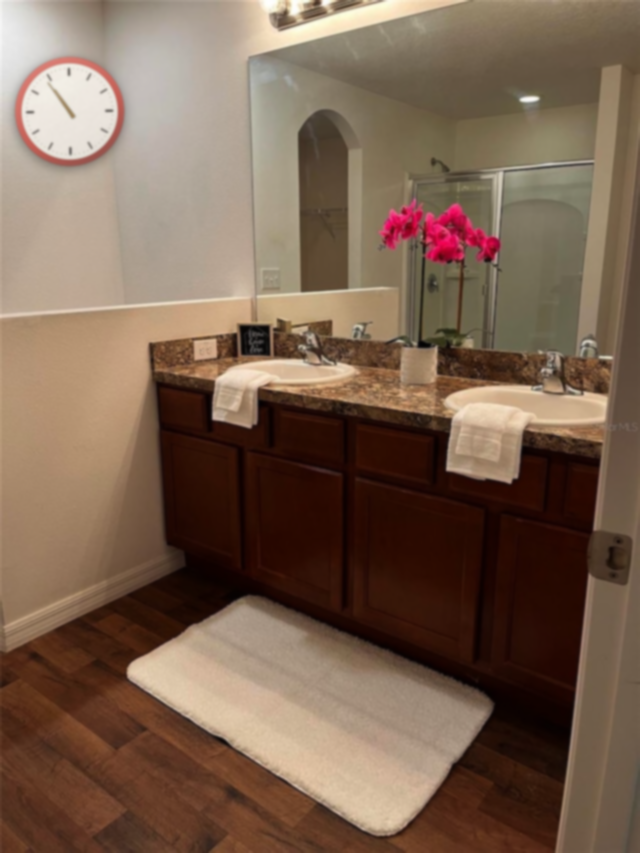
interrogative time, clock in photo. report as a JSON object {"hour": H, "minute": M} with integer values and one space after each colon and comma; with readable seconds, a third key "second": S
{"hour": 10, "minute": 54}
